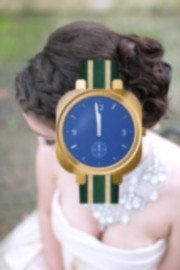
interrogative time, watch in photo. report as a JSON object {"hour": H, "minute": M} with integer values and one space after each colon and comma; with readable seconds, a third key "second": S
{"hour": 11, "minute": 59}
